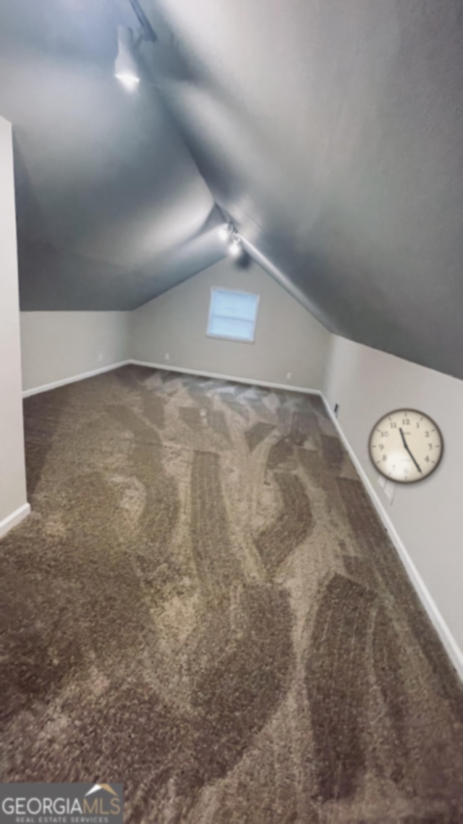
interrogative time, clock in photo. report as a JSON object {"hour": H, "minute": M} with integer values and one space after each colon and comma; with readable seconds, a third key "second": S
{"hour": 11, "minute": 25}
